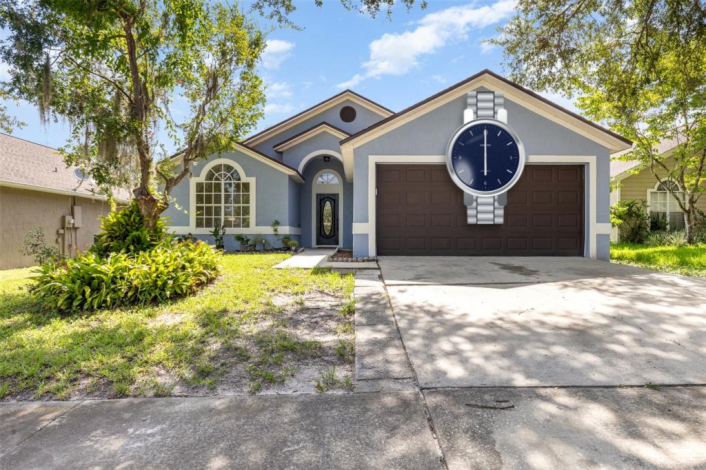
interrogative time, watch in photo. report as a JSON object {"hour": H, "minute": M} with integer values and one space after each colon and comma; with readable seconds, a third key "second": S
{"hour": 6, "minute": 0}
